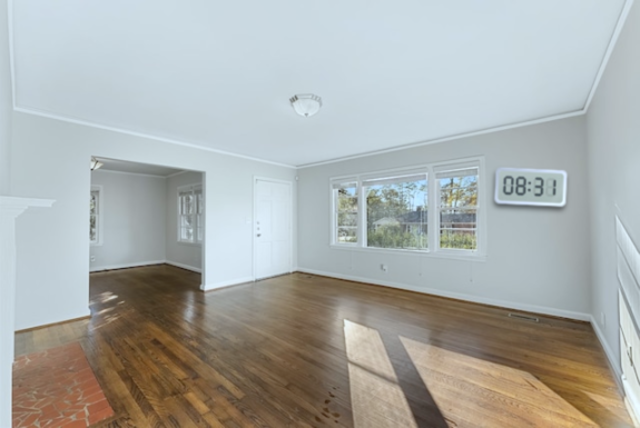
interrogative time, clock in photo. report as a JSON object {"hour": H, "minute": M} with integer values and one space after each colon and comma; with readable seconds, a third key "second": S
{"hour": 8, "minute": 31}
